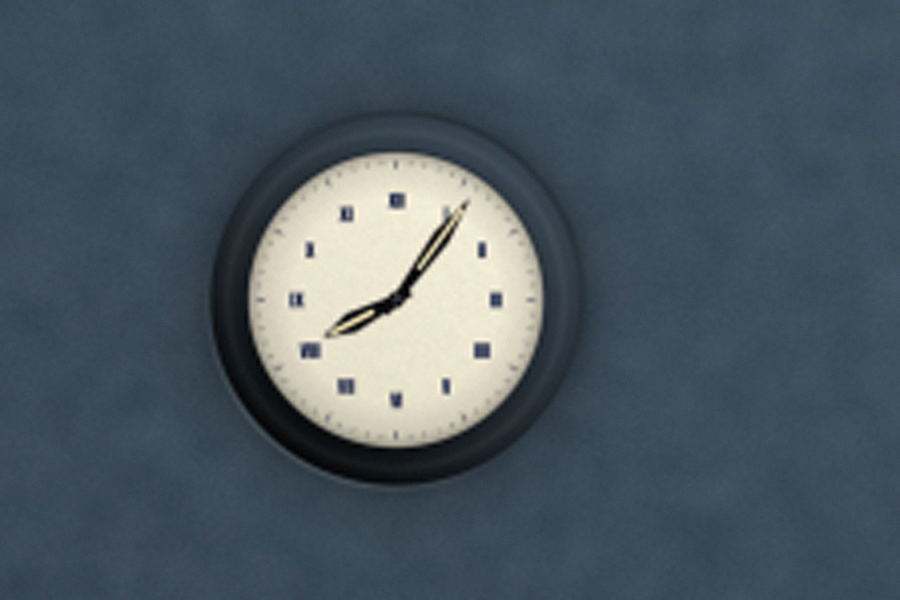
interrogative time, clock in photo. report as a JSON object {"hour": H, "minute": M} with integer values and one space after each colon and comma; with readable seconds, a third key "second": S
{"hour": 8, "minute": 6}
